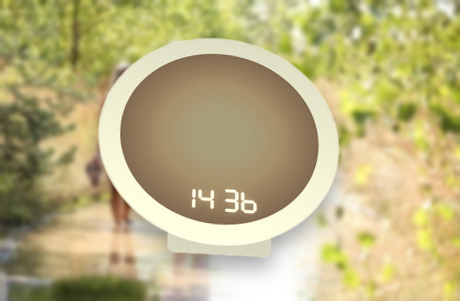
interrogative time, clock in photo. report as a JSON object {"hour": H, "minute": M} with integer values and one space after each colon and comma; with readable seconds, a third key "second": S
{"hour": 14, "minute": 36}
